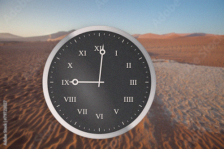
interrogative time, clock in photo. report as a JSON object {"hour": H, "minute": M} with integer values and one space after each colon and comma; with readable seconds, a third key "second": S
{"hour": 9, "minute": 1}
